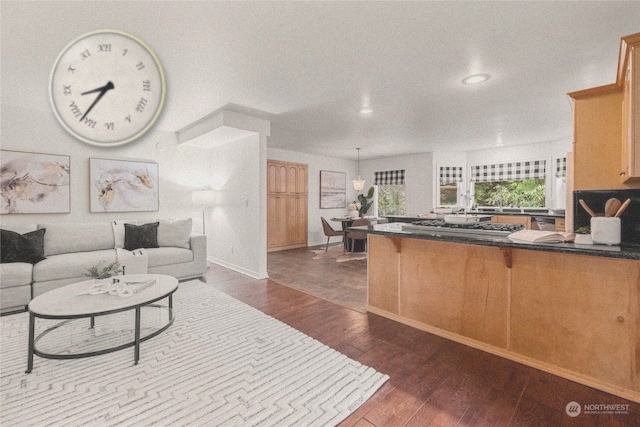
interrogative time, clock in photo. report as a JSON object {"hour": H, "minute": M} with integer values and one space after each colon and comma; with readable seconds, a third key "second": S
{"hour": 8, "minute": 37}
